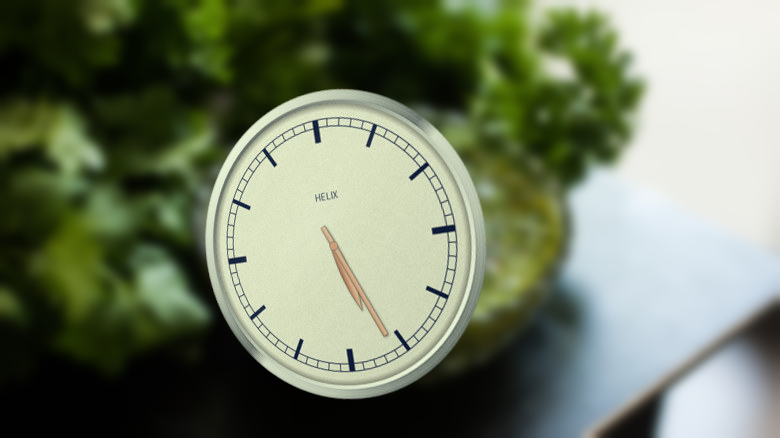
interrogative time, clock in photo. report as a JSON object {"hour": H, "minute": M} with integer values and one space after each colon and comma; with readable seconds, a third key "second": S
{"hour": 5, "minute": 26}
